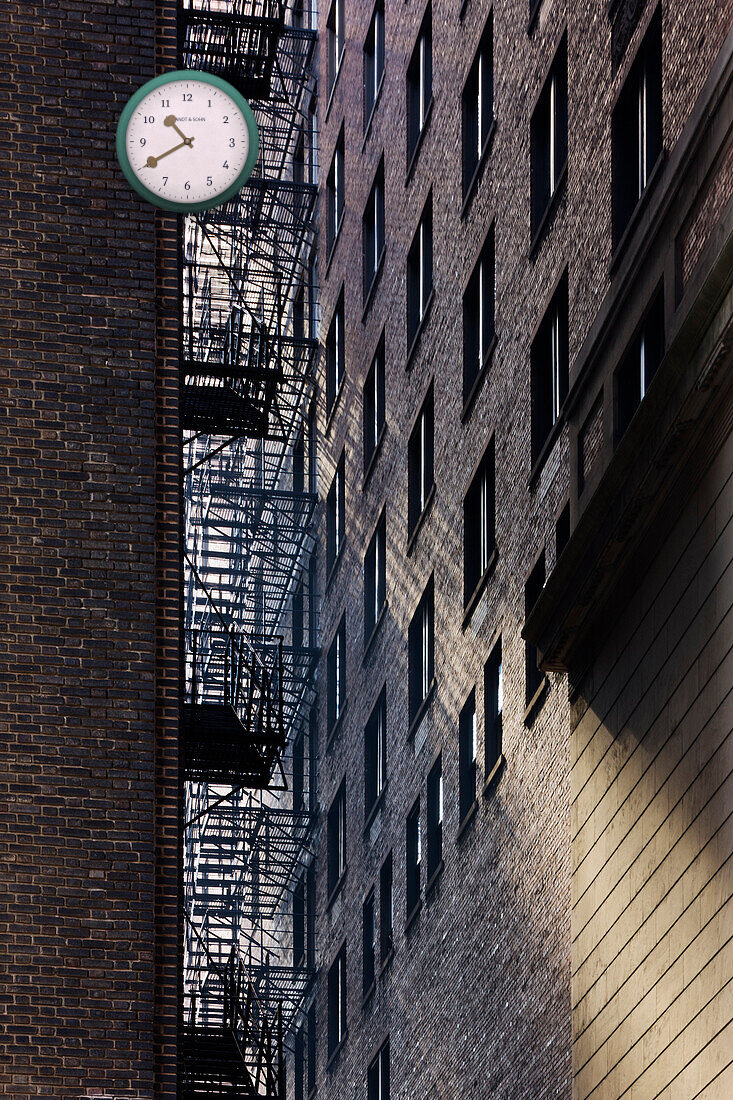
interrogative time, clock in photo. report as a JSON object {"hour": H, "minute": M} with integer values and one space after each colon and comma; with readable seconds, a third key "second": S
{"hour": 10, "minute": 40}
